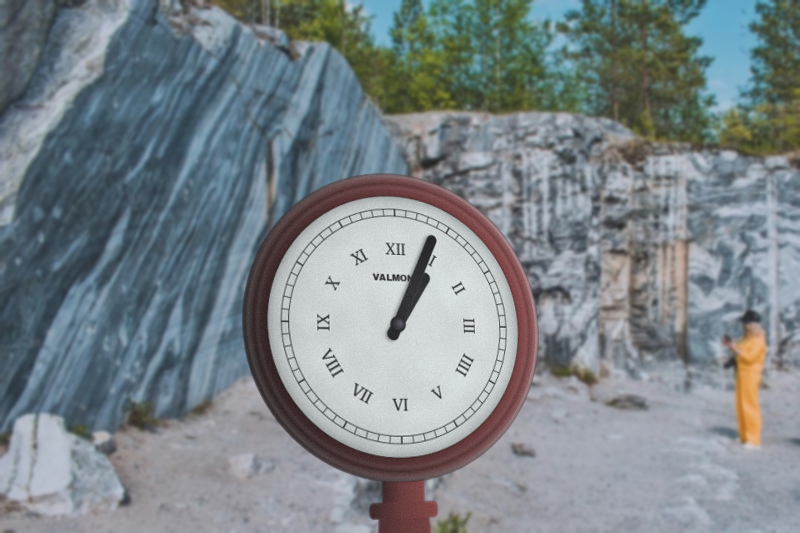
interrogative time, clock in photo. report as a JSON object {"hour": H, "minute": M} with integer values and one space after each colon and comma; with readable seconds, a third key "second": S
{"hour": 1, "minute": 4}
